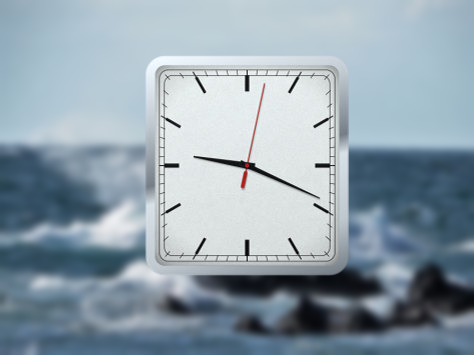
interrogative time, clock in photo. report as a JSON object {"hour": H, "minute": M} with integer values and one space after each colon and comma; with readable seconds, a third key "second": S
{"hour": 9, "minute": 19, "second": 2}
